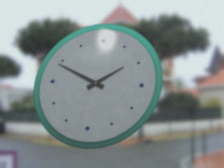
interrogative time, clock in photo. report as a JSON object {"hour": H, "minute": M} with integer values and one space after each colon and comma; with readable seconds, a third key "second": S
{"hour": 1, "minute": 49}
